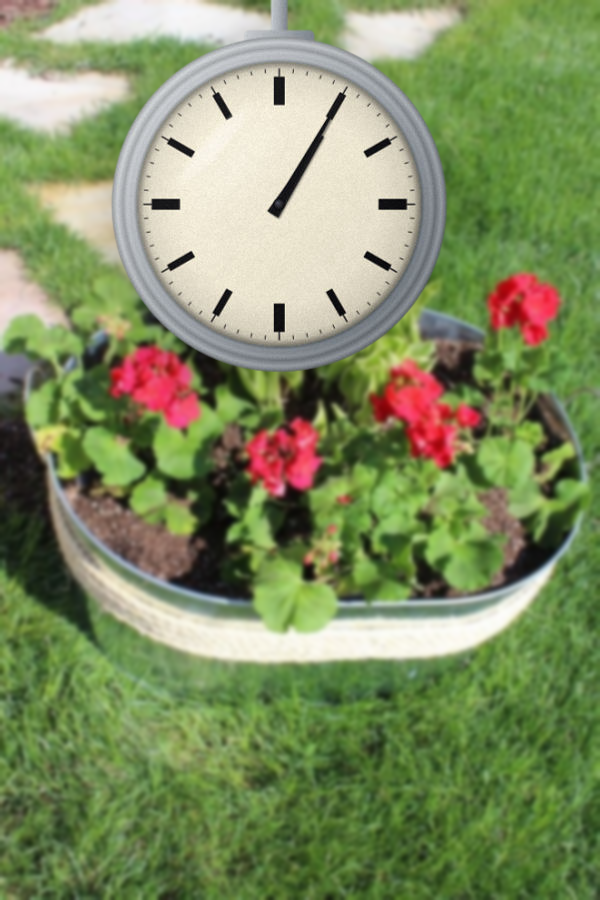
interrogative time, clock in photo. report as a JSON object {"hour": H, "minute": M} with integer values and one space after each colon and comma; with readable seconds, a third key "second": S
{"hour": 1, "minute": 5}
